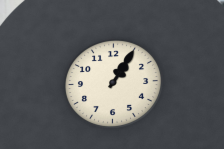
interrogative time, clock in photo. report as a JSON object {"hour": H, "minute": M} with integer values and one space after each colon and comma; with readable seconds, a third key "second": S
{"hour": 1, "minute": 5}
